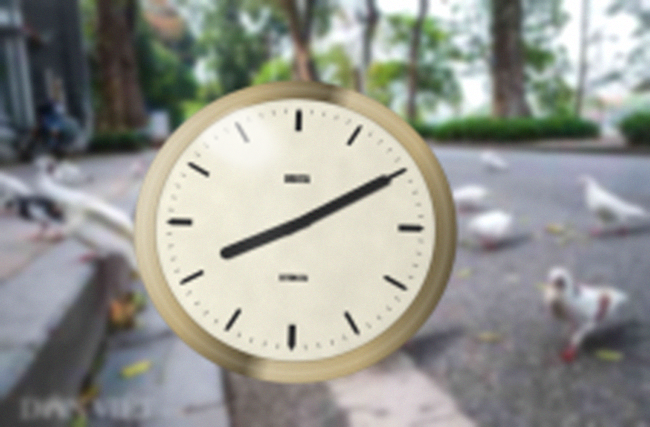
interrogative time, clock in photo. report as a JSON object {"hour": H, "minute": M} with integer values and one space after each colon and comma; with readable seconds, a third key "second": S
{"hour": 8, "minute": 10}
